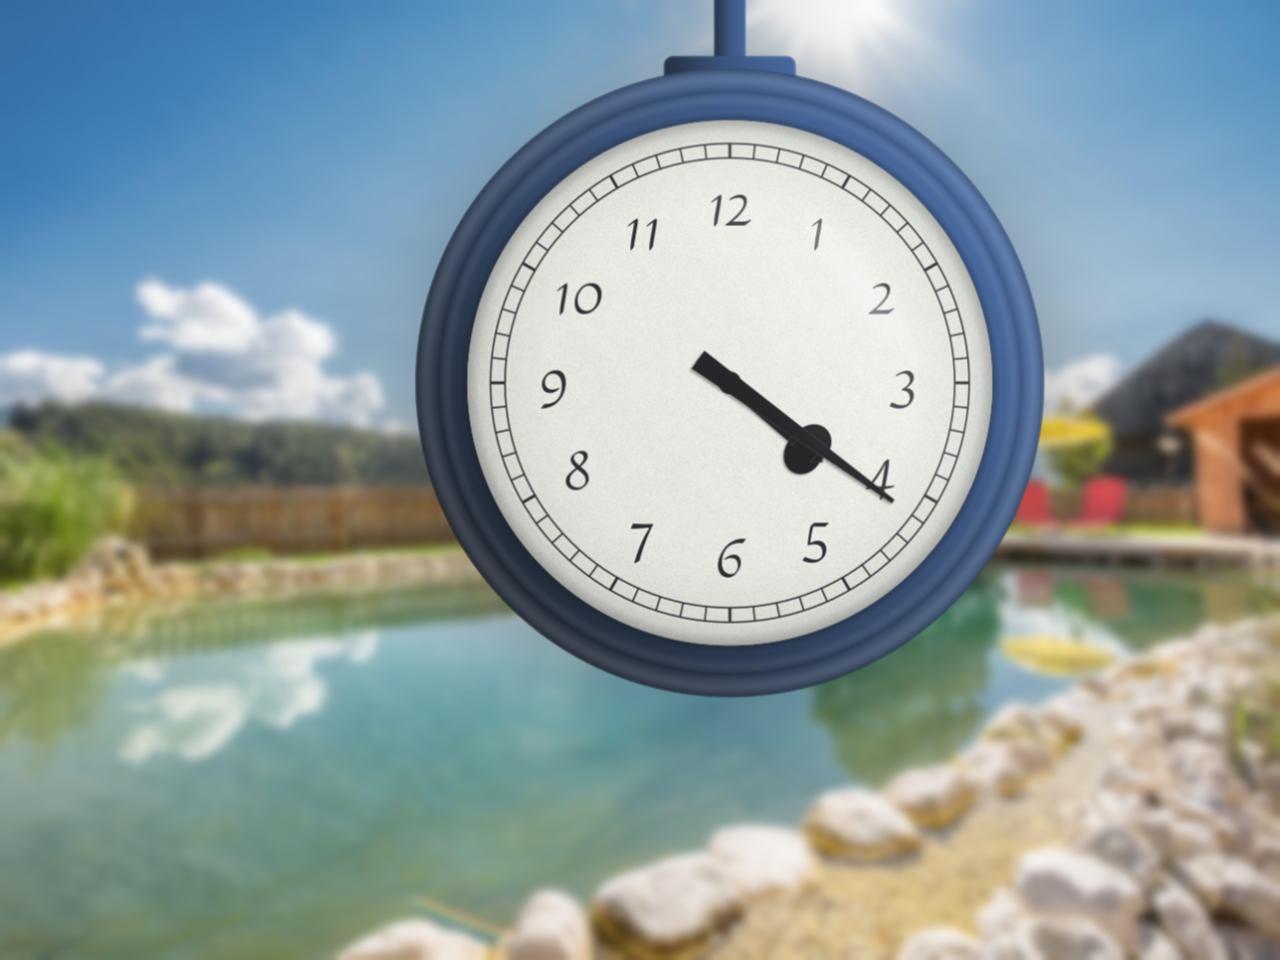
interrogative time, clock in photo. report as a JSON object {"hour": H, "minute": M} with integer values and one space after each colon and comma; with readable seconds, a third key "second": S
{"hour": 4, "minute": 21}
